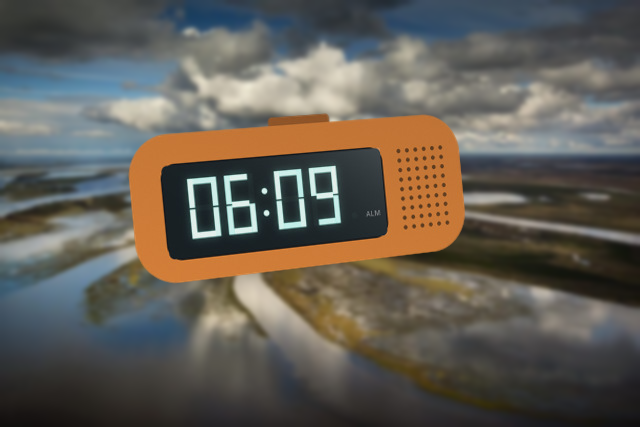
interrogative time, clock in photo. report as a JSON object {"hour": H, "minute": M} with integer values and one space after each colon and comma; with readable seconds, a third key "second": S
{"hour": 6, "minute": 9}
